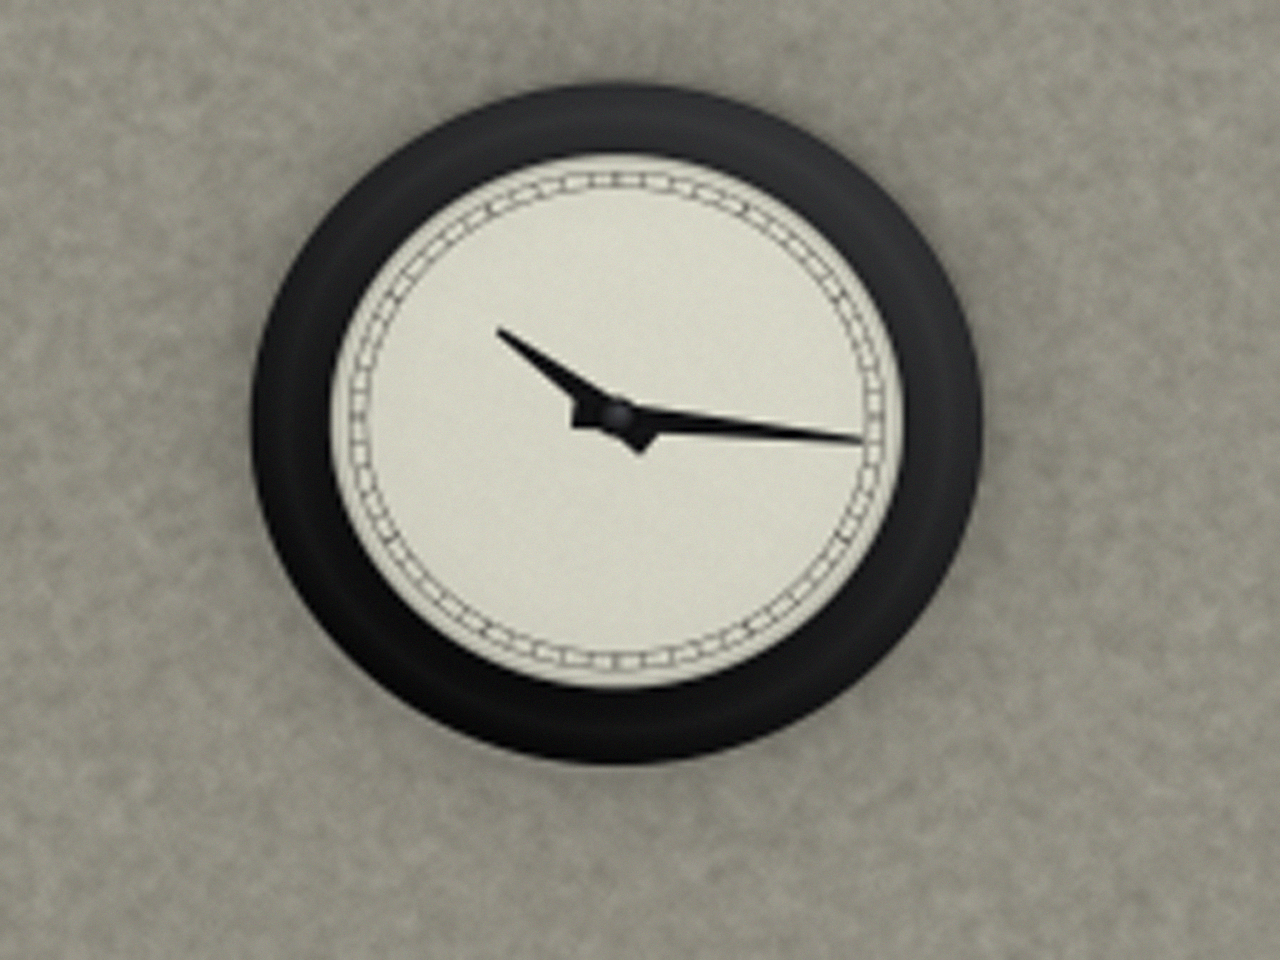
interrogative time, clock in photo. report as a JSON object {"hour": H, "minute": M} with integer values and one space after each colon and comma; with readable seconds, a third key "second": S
{"hour": 10, "minute": 16}
